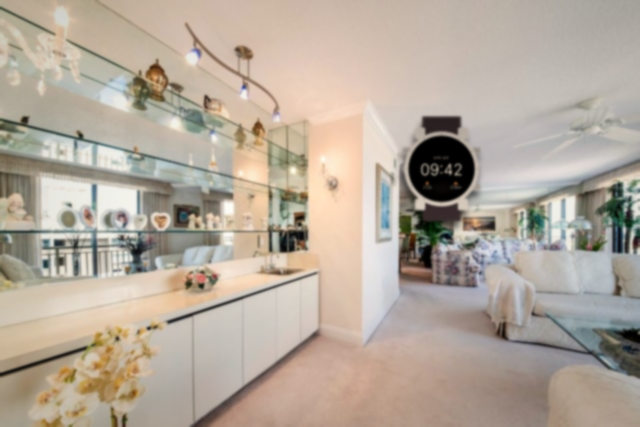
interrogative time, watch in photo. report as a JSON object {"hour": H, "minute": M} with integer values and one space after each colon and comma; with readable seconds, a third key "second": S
{"hour": 9, "minute": 42}
